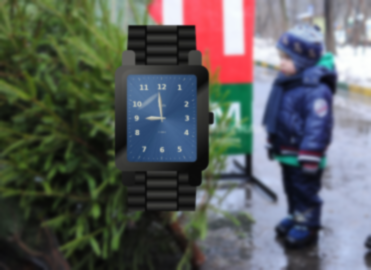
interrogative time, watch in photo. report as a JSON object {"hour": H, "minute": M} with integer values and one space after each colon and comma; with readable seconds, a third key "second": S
{"hour": 8, "minute": 59}
